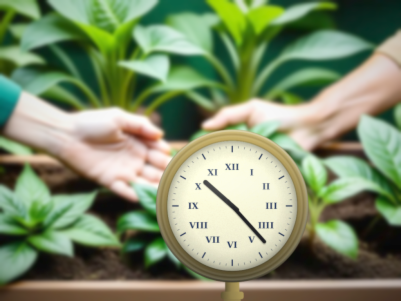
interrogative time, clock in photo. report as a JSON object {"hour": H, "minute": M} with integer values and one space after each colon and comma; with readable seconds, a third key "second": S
{"hour": 10, "minute": 23}
